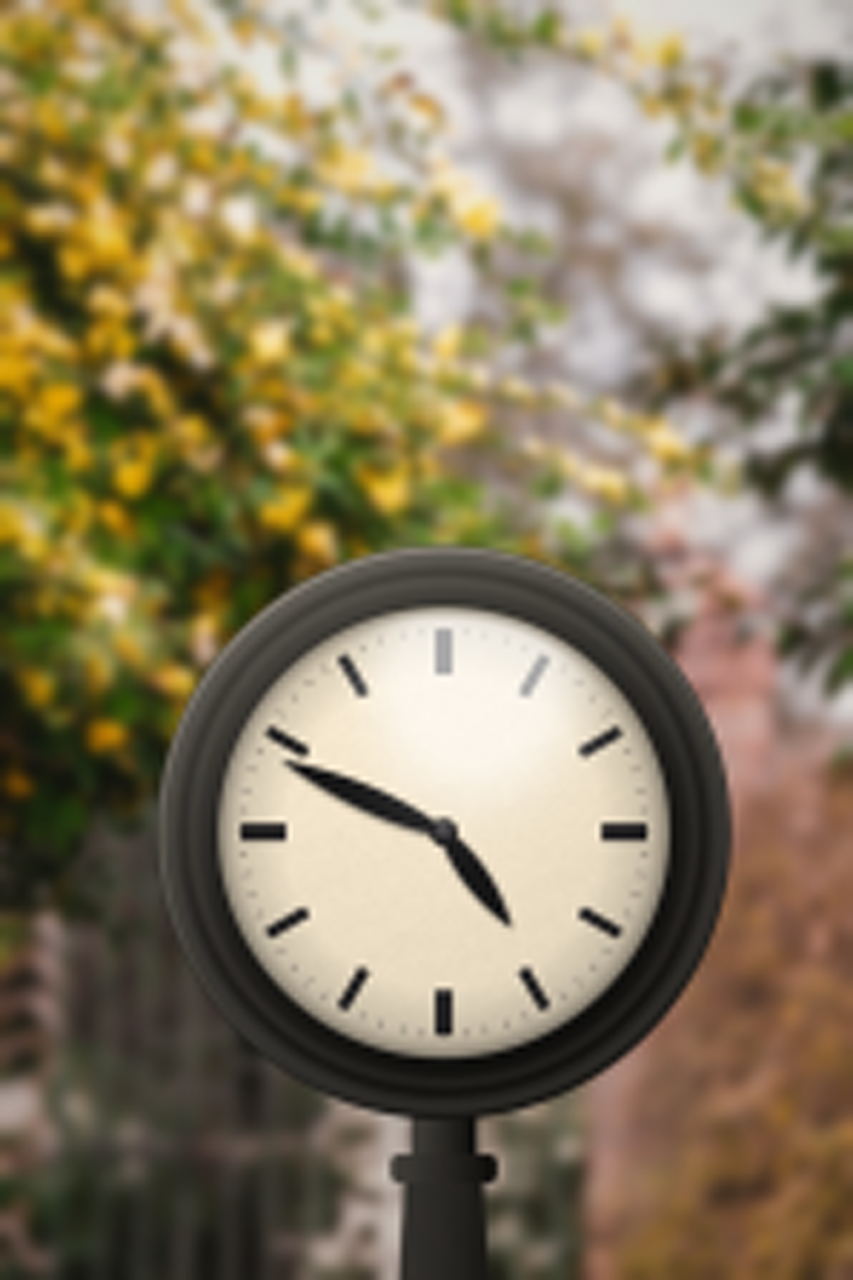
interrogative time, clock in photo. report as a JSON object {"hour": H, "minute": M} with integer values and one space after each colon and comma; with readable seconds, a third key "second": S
{"hour": 4, "minute": 49}
